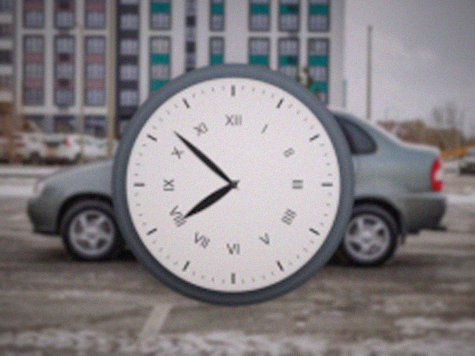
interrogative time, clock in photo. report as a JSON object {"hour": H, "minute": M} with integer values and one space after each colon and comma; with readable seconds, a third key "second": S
{"hour": 7, "minute": 52}
